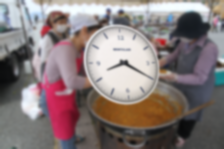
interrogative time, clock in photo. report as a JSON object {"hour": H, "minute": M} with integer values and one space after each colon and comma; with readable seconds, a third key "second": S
{"hour": 8, "minute": 20}
